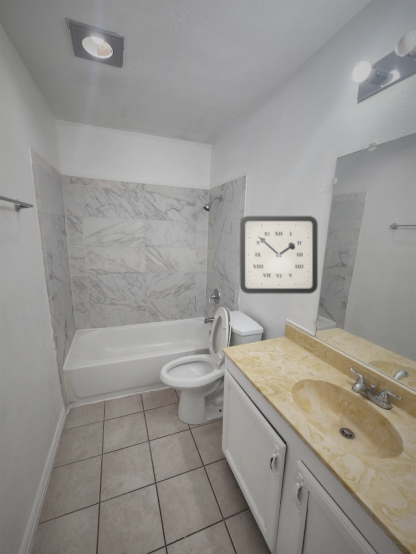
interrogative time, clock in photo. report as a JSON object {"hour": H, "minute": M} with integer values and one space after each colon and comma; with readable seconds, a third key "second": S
{"hour": 1, "minute": 52}
